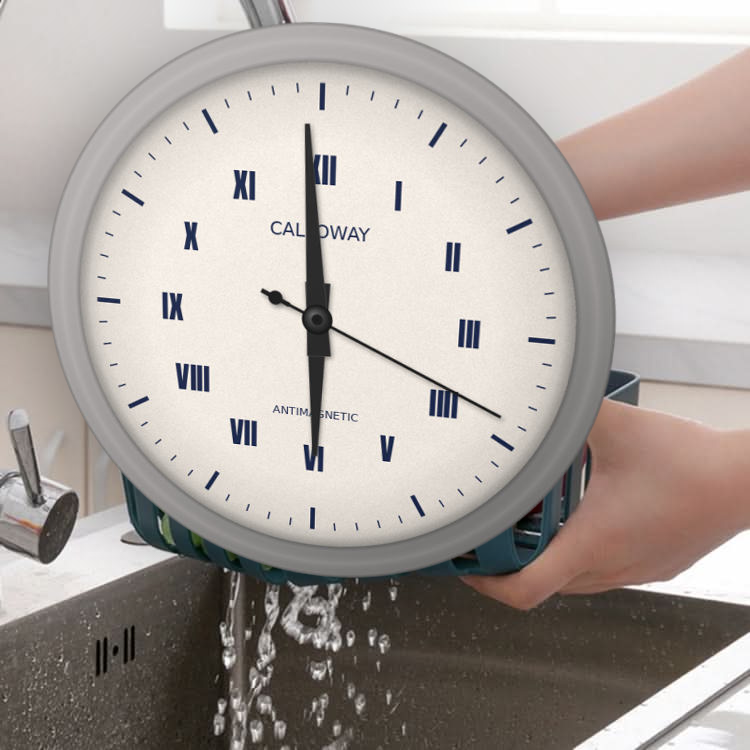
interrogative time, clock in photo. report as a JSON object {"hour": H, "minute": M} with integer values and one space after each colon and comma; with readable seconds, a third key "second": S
{"hour": 5, "minute": 59, "second": 19}
